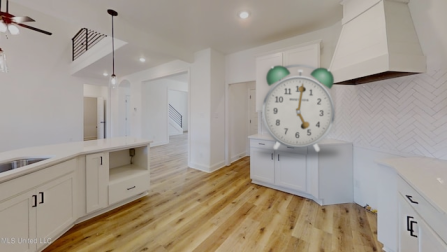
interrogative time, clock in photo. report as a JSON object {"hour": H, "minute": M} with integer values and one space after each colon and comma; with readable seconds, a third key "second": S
{"hour": 5, "minute": 1}
